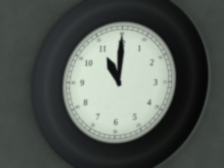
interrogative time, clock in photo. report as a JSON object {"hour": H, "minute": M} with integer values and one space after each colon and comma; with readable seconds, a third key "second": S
{"hour": 11, "minute": 0}
